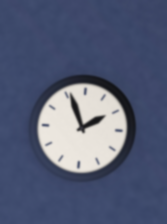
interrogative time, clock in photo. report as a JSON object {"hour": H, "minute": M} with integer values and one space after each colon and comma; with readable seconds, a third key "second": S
{"hour": 1, "minute": 56}
